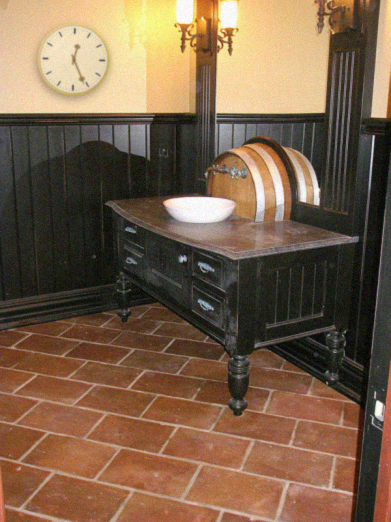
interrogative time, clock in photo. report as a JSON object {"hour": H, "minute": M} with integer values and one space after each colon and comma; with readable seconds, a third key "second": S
{"hour": 12, "minute": 26}
